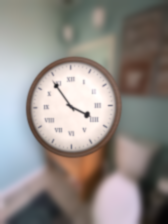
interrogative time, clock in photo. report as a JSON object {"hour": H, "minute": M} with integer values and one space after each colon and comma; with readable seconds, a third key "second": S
{"hour": 3, "minute": 54}
